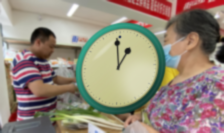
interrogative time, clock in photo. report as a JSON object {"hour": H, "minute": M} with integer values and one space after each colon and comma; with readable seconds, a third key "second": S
{"hour": 12, "minute": 59}
